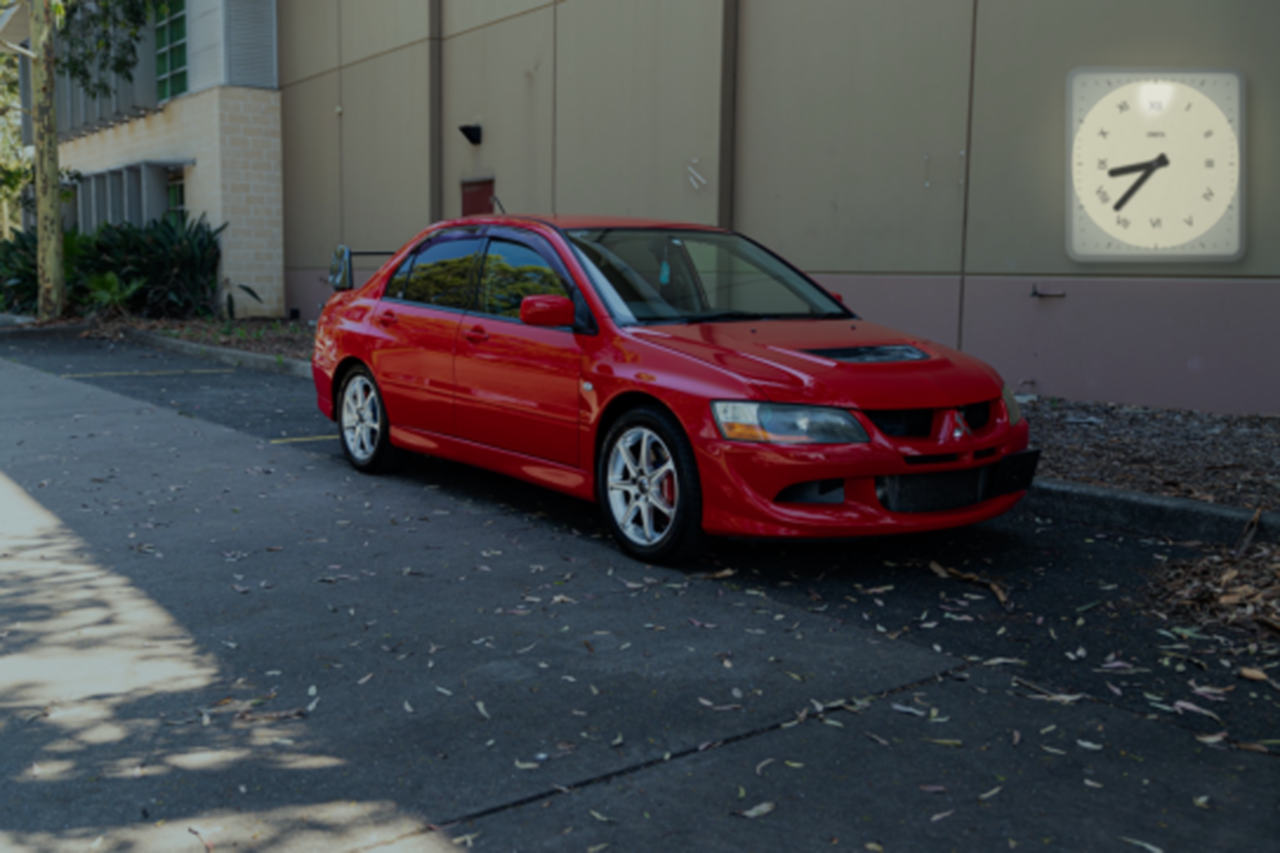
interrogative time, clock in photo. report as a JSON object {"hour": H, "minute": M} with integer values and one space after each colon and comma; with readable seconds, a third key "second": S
{"hour": 8, "minute": 37}
